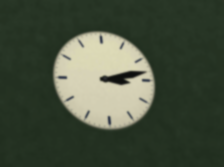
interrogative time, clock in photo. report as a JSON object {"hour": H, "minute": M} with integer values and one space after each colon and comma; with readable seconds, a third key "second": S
{"hour": 3, "minute": 13}
